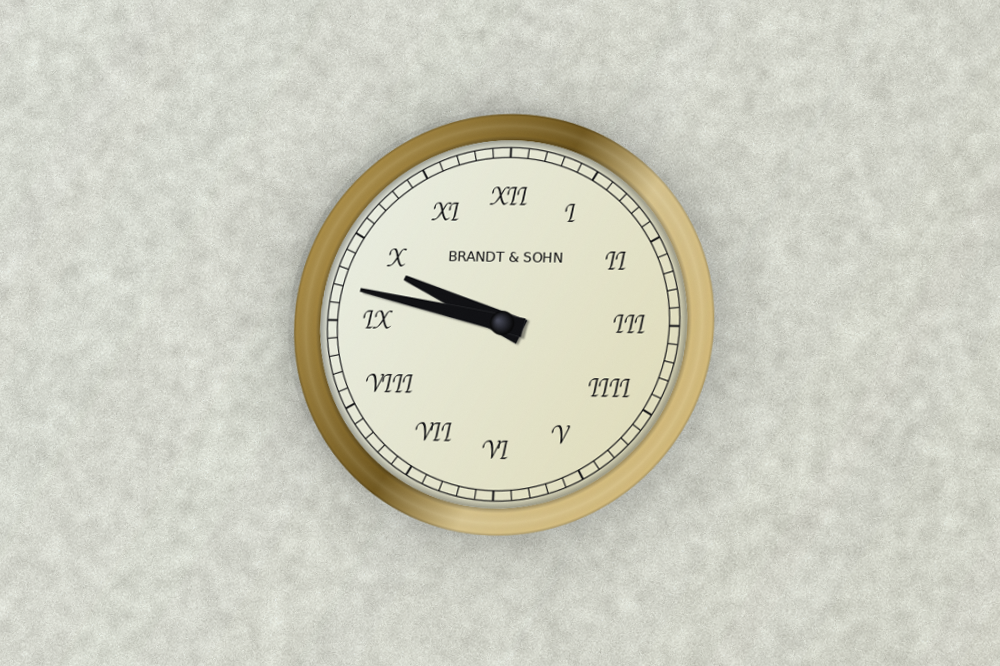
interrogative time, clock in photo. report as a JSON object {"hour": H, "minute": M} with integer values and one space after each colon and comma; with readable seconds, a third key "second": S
{"hour": 9, "minute": 47}
